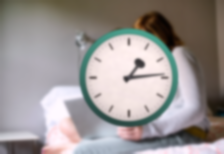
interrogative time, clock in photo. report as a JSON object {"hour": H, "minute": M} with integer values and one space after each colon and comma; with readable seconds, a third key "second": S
{"hour": 1, "minute": 14}
